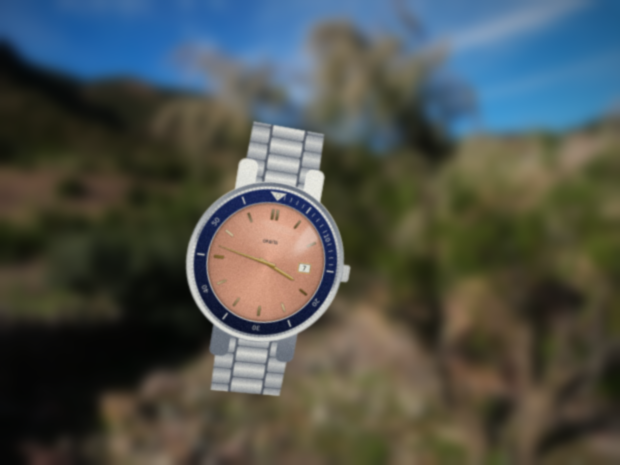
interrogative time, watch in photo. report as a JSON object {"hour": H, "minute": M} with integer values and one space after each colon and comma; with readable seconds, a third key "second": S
{"hour": 3, "minute": 47}
